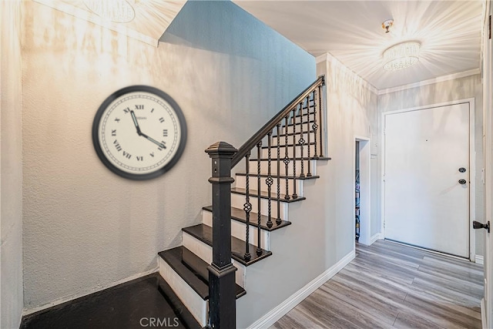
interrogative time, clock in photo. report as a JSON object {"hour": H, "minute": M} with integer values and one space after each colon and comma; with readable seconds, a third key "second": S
{"hour": 11, "minute": 20}
